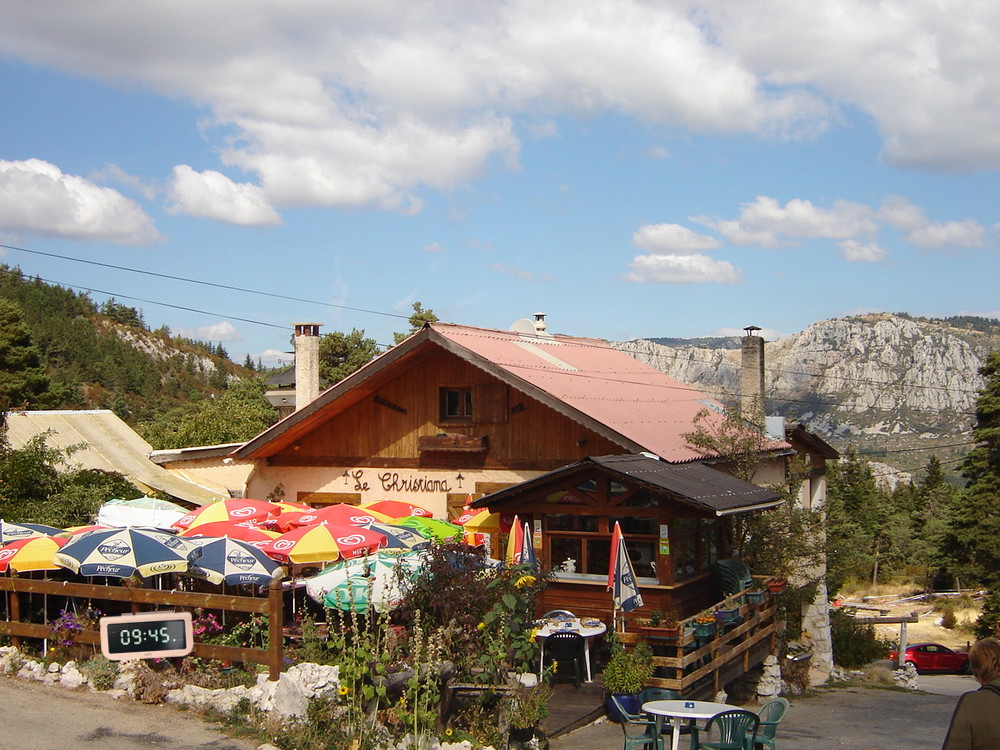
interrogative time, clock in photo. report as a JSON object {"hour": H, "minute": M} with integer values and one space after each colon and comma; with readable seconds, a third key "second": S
{"hour": 9, "minute": 45}
